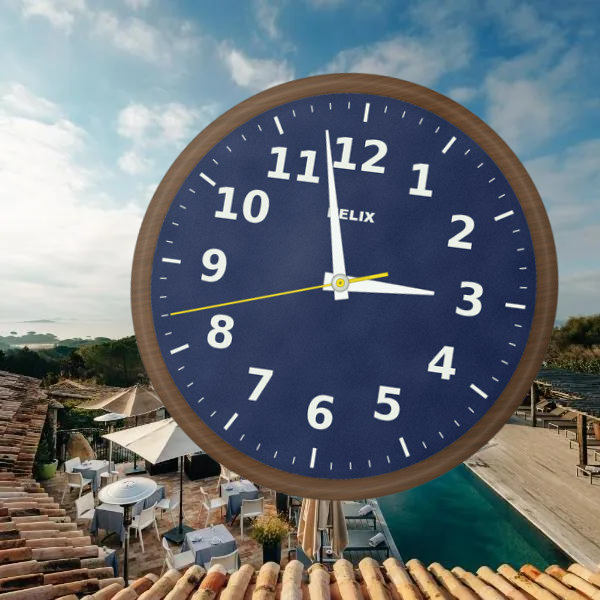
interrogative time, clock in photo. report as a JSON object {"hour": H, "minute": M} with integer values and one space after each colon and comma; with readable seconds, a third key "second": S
{"hour": 2, "minute": 57, "second": 42}
